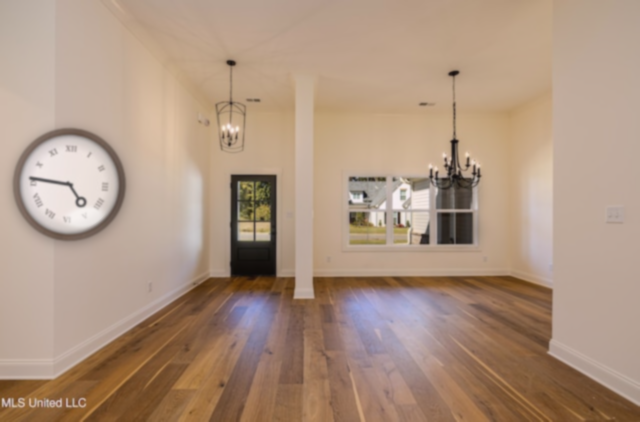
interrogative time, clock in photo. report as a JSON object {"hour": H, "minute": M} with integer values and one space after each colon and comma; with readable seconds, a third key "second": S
{"hour": 4, "minute": 46}
